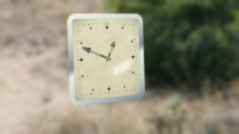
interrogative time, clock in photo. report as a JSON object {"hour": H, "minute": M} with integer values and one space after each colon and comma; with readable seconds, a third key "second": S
{"hour": 12, "minute": 49}
